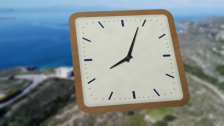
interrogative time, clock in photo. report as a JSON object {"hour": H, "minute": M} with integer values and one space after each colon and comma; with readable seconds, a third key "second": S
{"hour": 8, "minute": 4}
